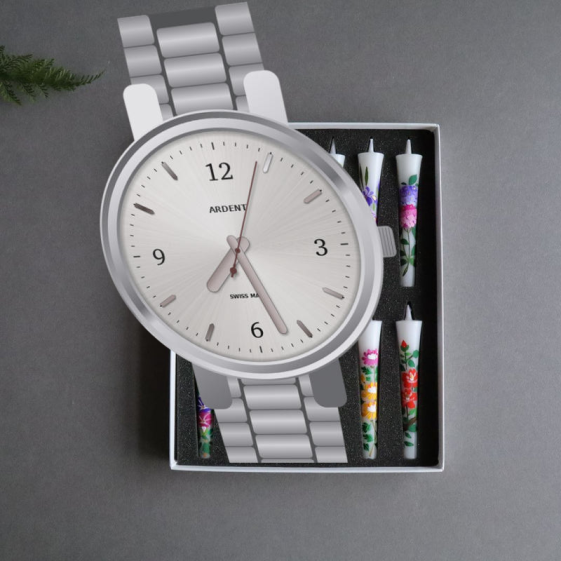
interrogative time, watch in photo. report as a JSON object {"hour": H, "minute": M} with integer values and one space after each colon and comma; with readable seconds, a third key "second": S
{"hour": 7, "minute": 27, "second": 4}
